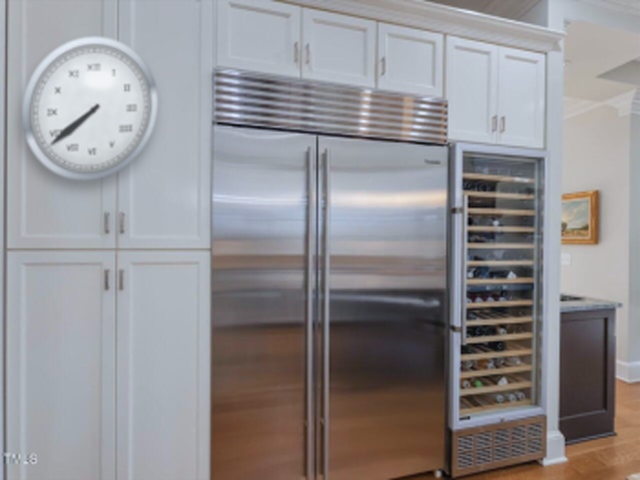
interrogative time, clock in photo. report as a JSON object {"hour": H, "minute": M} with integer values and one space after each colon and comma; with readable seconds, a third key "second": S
{"hour": 7, "minute": 39}
